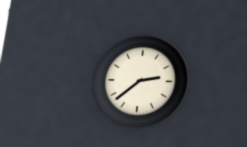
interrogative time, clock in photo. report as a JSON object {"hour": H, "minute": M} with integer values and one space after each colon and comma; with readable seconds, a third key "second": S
{"hour": 2, "minute": 38}
